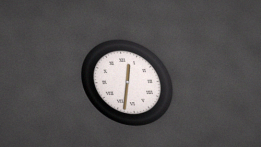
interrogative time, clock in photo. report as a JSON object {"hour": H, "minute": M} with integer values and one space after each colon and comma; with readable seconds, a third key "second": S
{"hour": 12, "minute": 33}
